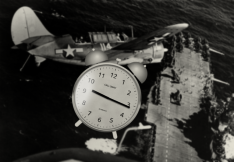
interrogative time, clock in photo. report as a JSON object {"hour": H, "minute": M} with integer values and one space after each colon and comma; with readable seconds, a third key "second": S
{"hour": 9, "minute": 16}
